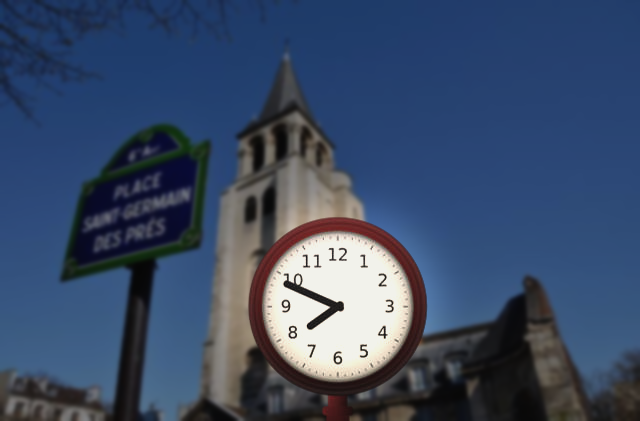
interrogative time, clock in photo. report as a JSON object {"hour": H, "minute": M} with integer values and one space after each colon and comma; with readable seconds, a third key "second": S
{"hour": 7, "minute": 49}
